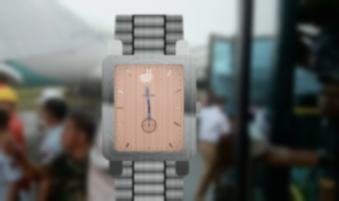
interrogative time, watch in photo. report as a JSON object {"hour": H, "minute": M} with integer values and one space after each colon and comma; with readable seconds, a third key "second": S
{"hour": 5, "minute": 59}
